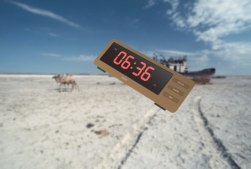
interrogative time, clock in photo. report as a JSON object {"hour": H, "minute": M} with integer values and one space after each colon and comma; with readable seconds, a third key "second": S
{"hour": 6, "minute": 36}
